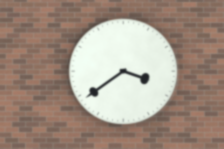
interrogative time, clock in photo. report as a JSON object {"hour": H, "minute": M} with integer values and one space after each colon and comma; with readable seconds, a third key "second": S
{"hour": 3, "minute": 39}
